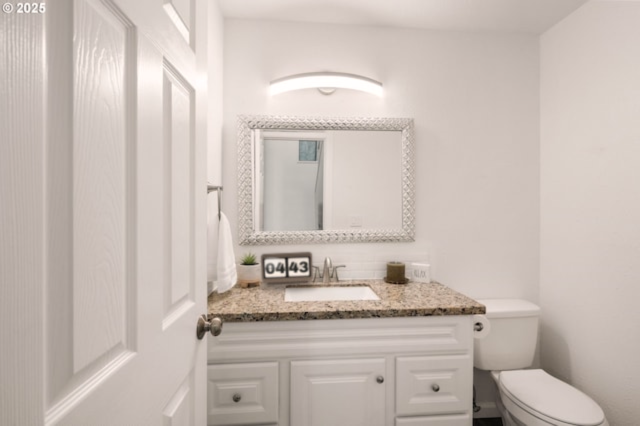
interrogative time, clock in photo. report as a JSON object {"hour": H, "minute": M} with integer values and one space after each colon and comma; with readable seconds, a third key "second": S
{"hour": 4, "minute": 43}
